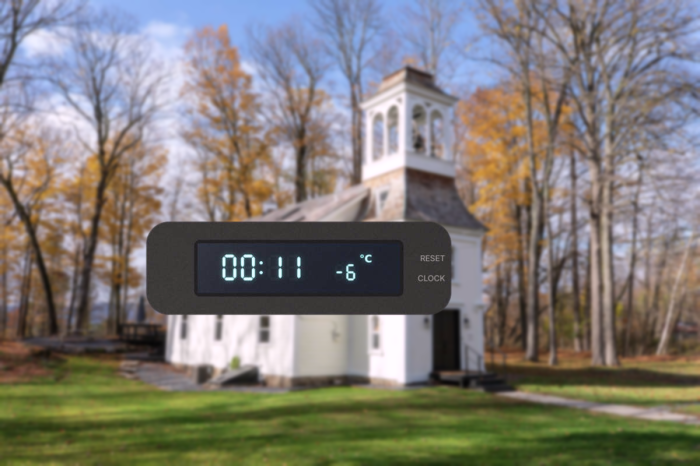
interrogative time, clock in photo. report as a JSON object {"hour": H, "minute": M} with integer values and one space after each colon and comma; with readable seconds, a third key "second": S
{"hour": 0, "minute": 11}
